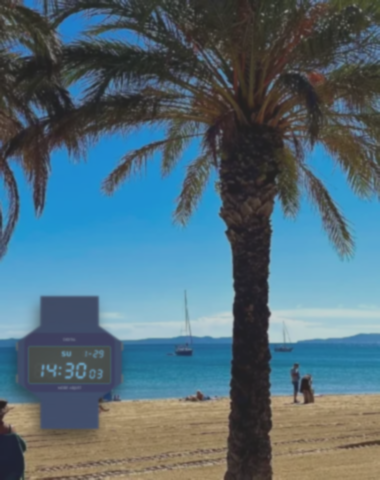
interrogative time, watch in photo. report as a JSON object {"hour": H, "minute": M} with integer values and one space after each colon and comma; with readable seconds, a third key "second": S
{"hour": 14, "minute": 30}
